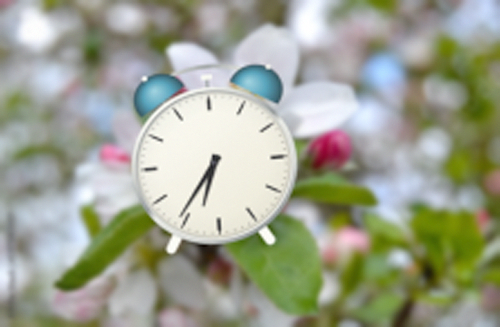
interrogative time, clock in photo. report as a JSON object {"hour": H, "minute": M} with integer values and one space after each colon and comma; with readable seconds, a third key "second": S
{"hour": 6, "minute": 36}
